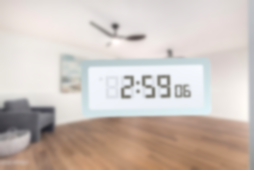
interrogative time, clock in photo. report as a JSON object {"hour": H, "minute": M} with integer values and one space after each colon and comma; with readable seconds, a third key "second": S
{"hour": 2, "minute": 59, "second": 6}
